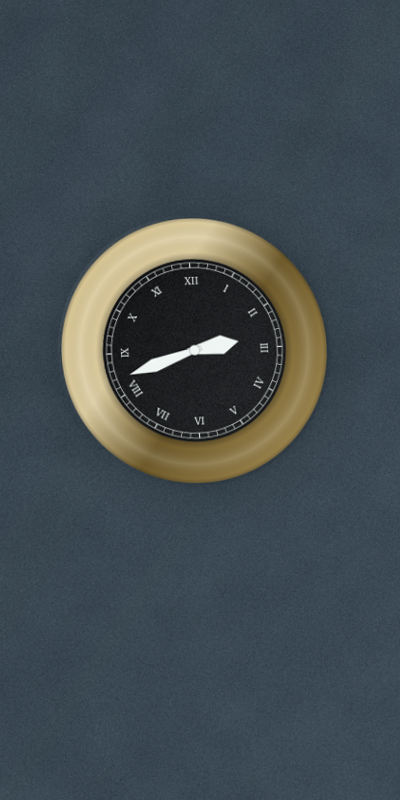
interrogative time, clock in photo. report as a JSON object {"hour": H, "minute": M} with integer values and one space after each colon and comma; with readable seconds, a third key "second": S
{"hour": 2, "minute": 42}
